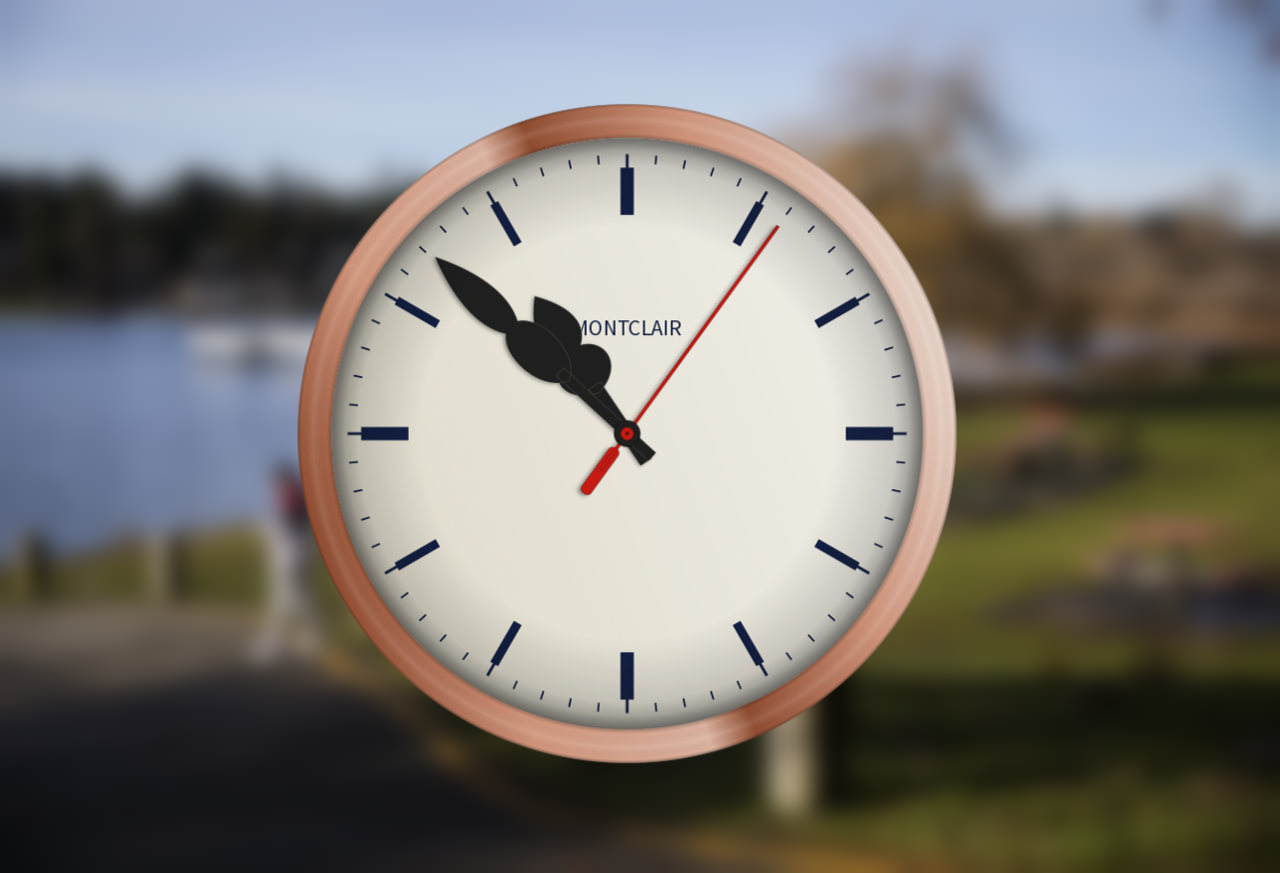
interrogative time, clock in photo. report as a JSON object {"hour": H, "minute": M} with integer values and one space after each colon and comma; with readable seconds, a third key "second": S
{"hour": 10, "minute": 52, "second": 6}
